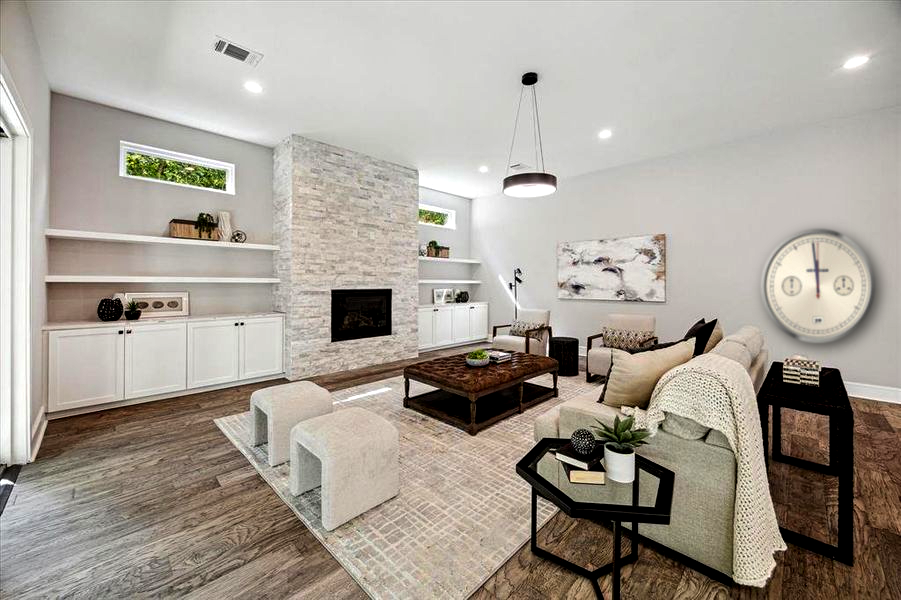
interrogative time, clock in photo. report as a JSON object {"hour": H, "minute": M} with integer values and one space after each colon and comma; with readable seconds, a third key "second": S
{"hour": 11, "minute": 59}
